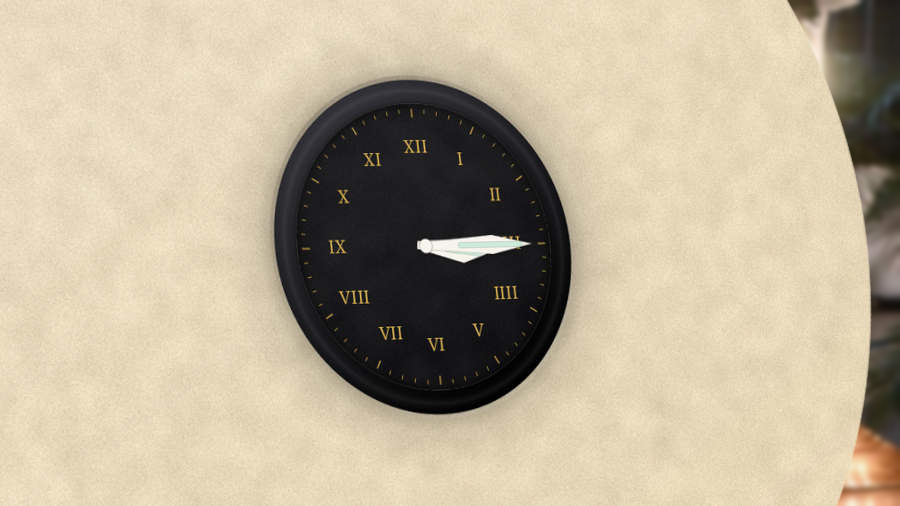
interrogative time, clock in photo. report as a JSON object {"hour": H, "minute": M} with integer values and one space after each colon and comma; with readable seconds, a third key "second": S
{"hour": 3, "minute": 15}
